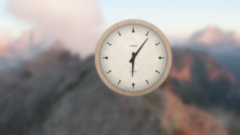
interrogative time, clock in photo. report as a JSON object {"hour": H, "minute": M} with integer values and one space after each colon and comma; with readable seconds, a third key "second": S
{"hour": 6, "minute": 6}
